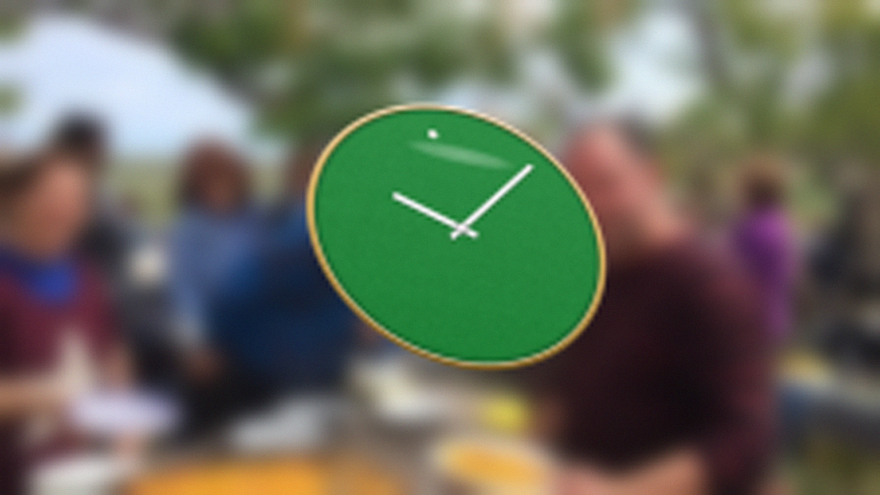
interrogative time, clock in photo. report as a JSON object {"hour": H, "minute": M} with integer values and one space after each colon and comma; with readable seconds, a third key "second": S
{"hour": 10, "minute": 9}
